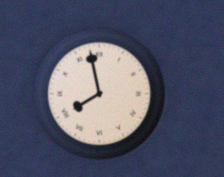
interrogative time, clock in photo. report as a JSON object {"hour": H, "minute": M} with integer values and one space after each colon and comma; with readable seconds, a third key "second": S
{"hour": 7, "minute": 58}
